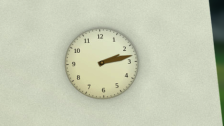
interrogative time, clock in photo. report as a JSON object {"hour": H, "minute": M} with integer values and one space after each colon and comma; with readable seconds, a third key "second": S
{"hour": 2, "minute": 13}
